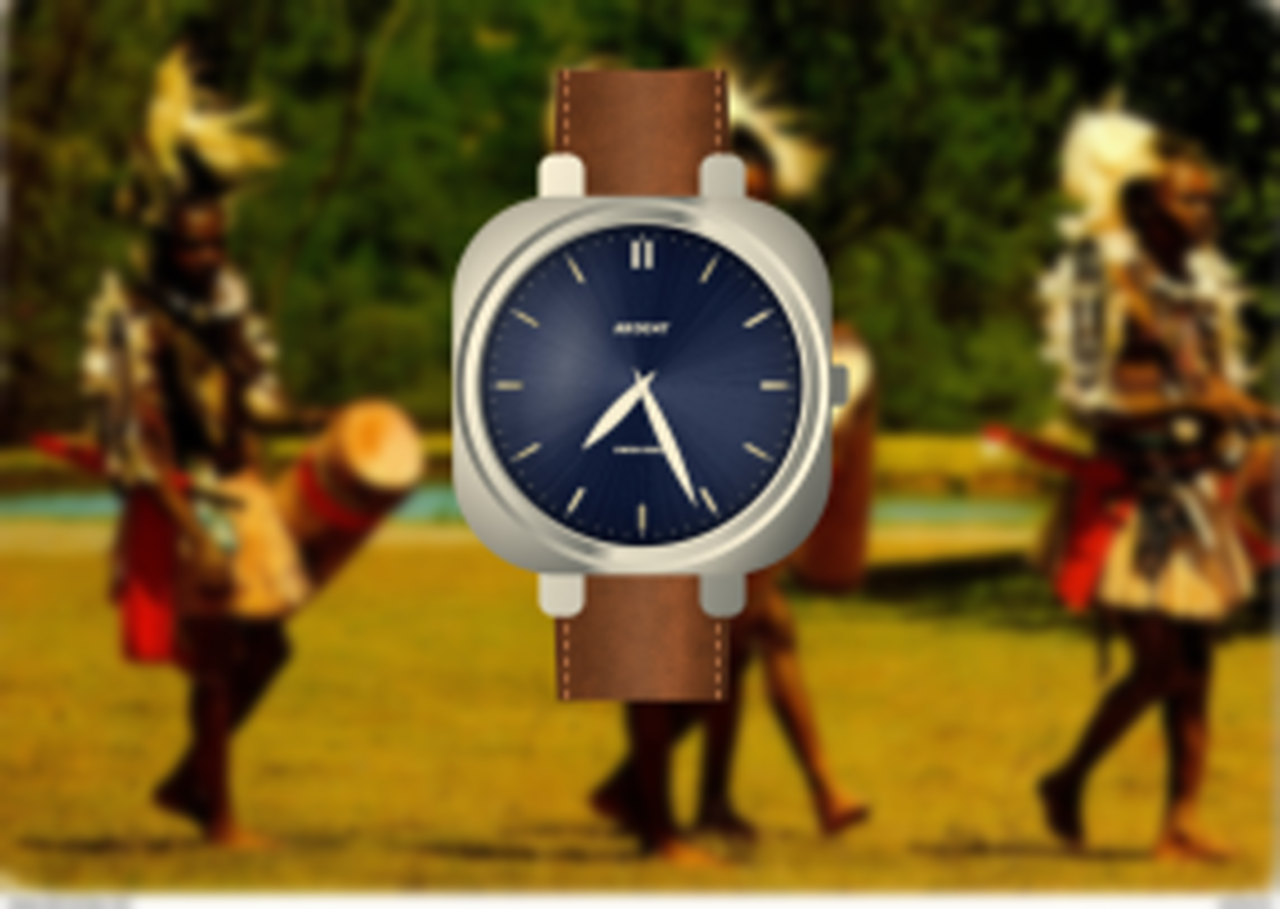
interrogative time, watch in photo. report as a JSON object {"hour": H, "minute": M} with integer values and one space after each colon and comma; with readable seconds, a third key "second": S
{"hour": 7, "minute": 26}
